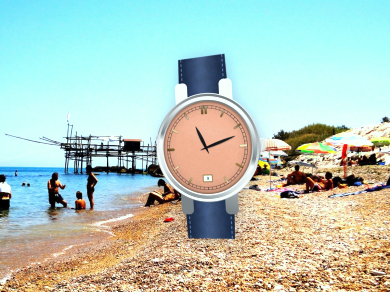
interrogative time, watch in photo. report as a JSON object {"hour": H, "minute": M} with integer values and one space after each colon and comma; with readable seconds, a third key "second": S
{"hour": 11, "minute": 12}
